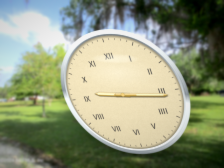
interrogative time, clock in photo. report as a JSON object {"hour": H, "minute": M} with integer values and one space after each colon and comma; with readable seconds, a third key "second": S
{"hour": 9, "minute": 16}
